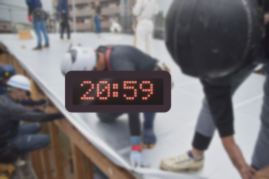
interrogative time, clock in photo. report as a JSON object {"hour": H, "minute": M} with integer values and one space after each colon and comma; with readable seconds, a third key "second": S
{"hour": 20, "minute": 59}
